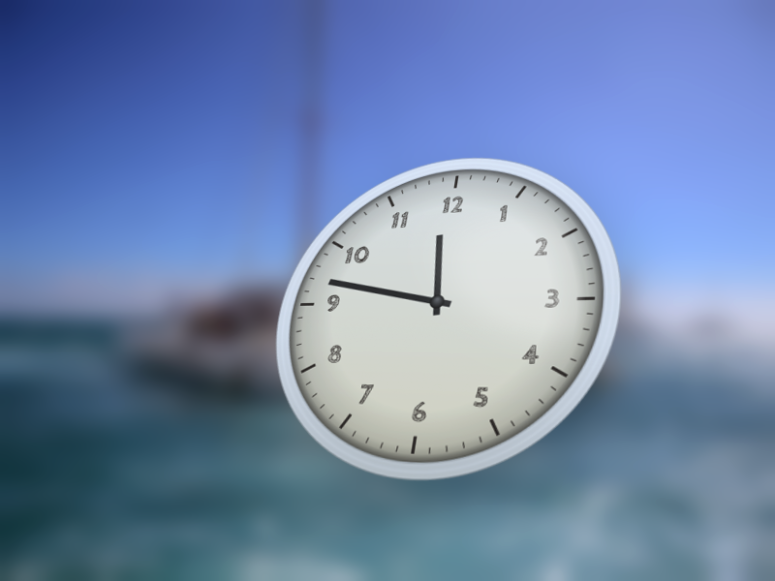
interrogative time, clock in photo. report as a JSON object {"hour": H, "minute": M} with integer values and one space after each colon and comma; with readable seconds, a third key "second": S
{"hour": 11, "minute": 47}
